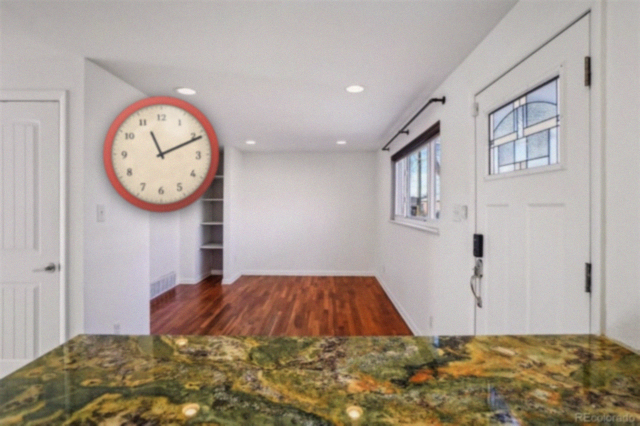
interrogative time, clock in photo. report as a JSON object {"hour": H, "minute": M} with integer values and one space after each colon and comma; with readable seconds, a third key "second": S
{"hour": 11, "minute": 11}
